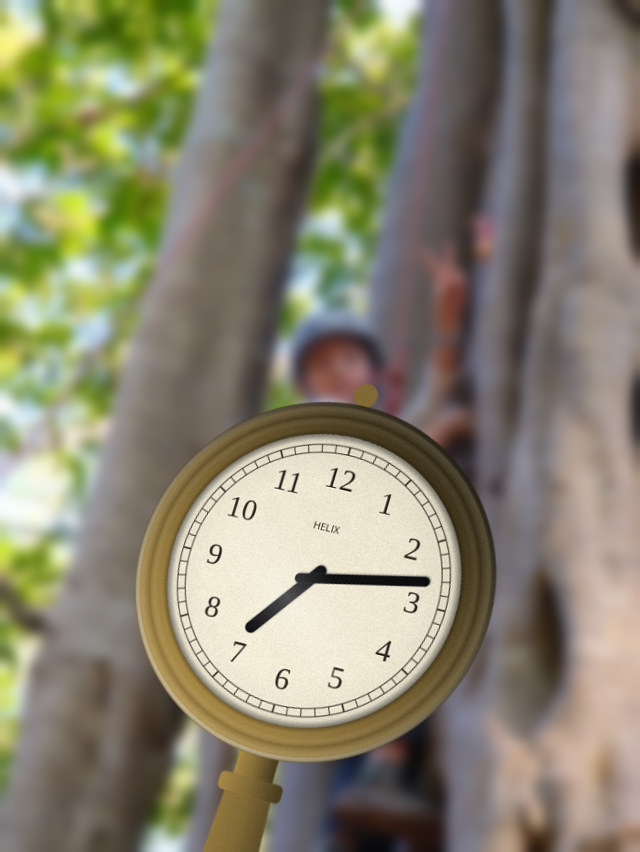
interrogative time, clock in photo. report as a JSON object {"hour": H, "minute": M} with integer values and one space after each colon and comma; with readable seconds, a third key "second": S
{"hour": 7, "minute": 13}
